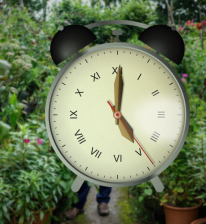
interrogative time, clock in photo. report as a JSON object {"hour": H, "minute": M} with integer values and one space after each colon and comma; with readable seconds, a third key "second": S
{"hour": 5, "minute": 0, "second": 24}
